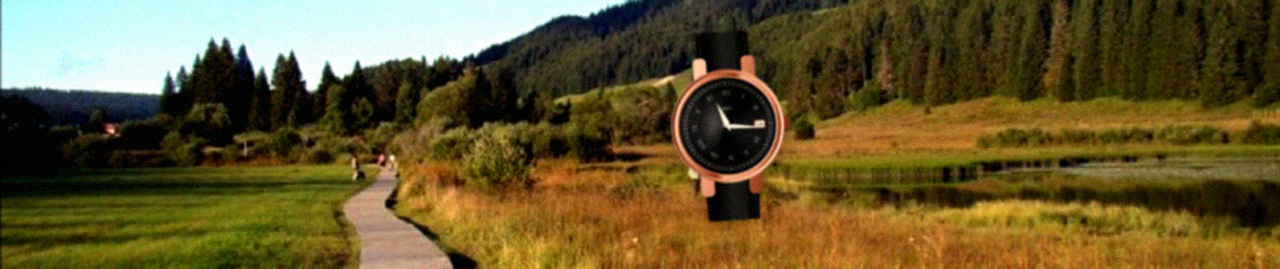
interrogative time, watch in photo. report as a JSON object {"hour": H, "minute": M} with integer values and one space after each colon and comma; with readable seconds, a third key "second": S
{"hour": 11, "minute": 16}
